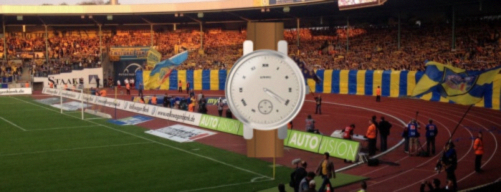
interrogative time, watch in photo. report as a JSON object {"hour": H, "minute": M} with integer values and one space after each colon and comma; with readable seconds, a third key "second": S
{"hour": 4, "minute": 20}
